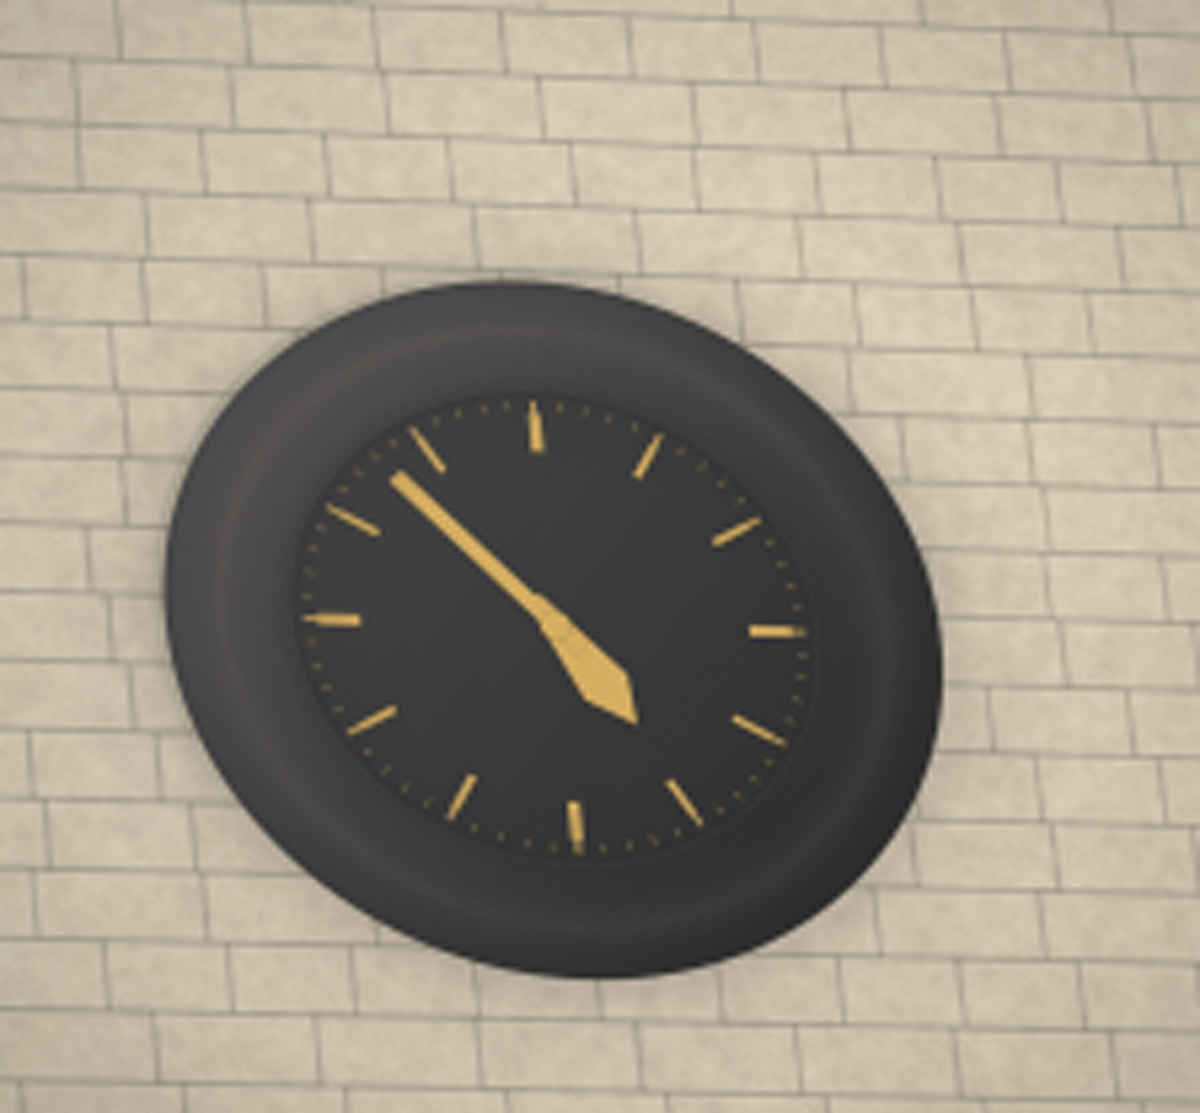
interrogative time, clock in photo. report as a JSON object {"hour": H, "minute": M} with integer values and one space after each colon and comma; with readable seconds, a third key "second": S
{"hour": 4, "minute": 53}
